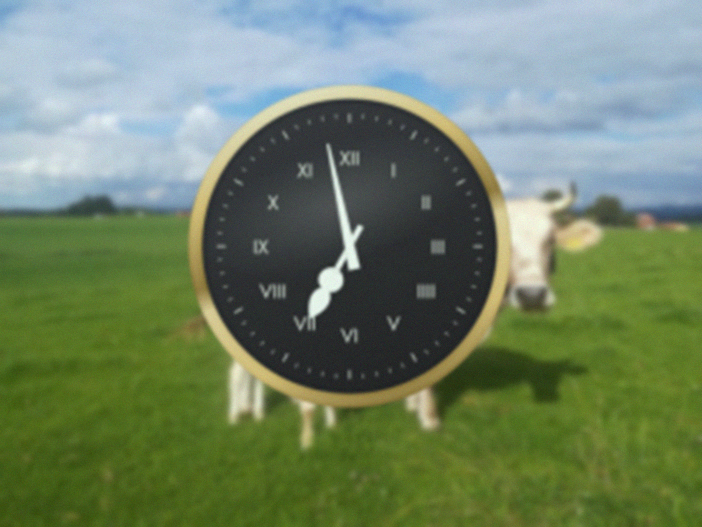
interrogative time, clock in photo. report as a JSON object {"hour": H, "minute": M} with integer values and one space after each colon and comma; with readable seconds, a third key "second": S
{"hour": 6, "minute": 58}
